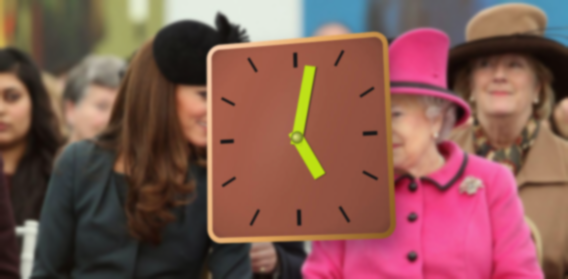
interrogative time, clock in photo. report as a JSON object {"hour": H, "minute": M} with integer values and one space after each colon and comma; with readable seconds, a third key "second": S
{"hour": 5, "minute": 2}
